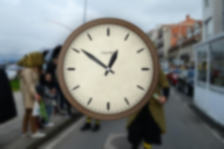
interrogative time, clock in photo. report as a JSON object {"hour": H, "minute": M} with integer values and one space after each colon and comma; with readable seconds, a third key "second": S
{"hour": 12, "minute": 51}
